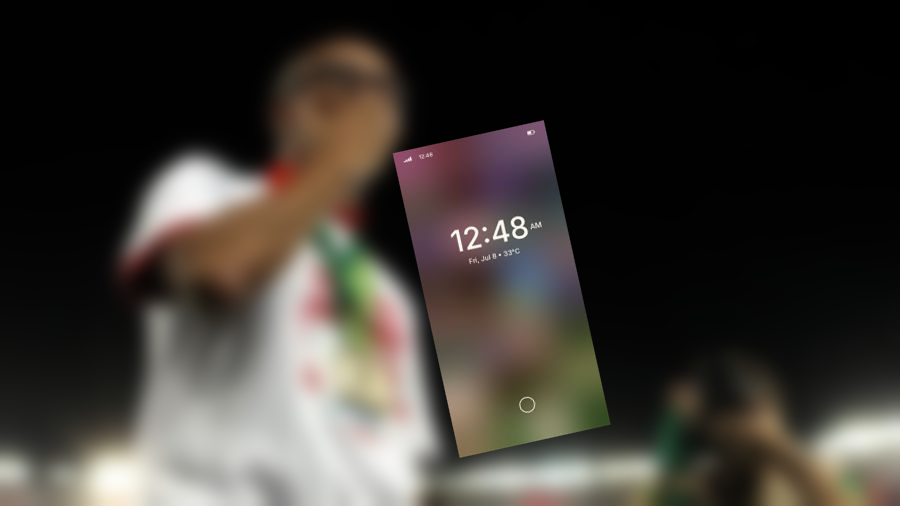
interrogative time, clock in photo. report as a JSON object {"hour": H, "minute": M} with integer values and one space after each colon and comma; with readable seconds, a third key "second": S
{"hour": 12, "minute": 48}
